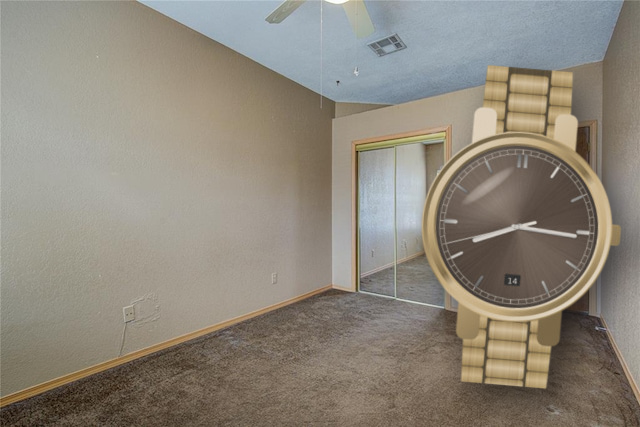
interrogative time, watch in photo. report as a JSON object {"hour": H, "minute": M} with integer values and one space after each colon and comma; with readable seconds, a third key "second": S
{"hour": 8, "minute": 15, "second": 42}
